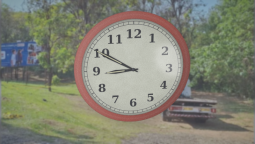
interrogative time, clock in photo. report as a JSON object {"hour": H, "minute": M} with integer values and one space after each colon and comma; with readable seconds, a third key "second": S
{"hour": 8, "minute": 50}
